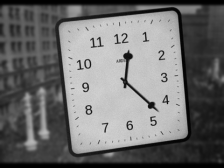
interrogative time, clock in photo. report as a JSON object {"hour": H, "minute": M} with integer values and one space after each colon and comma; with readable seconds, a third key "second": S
{"hour": 12, "minute": 23}
